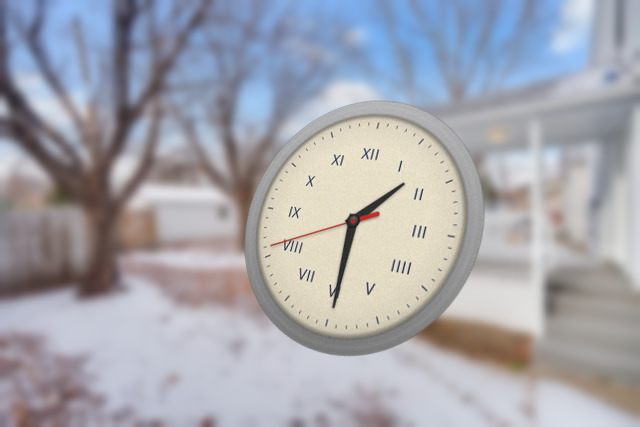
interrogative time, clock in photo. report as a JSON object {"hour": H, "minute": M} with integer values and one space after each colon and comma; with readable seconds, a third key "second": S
{"hour": 1, "minute": 29, "second": 41}
